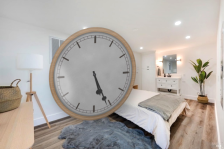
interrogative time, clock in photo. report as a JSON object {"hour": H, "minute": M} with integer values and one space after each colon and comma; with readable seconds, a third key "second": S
{"hour": 5, "minute": 26}
